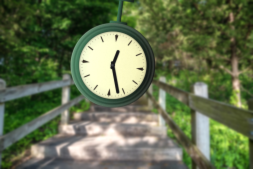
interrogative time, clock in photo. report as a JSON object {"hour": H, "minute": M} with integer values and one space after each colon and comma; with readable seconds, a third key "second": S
{"hour": 12, "minute": 27}
